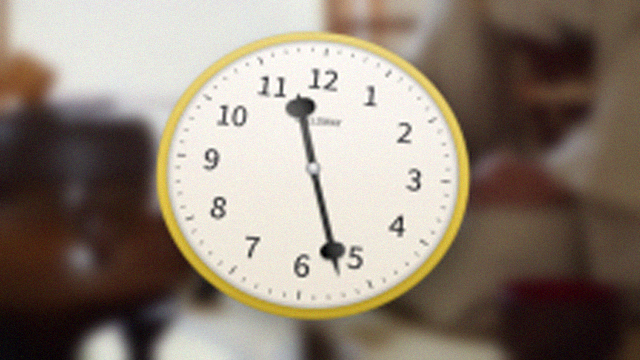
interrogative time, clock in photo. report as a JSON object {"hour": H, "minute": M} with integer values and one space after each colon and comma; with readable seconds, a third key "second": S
{"hour": 11, "minute": 27}
